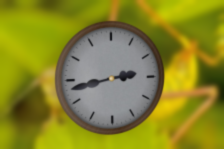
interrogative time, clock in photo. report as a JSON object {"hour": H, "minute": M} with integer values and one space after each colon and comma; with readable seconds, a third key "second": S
{"hour": 2, "minute": 43}
